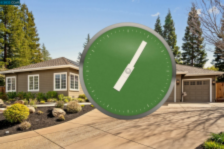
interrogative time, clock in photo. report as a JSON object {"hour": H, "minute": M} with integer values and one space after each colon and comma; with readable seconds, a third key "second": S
{"hour": 7, "minute": 5}
